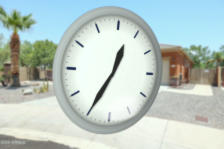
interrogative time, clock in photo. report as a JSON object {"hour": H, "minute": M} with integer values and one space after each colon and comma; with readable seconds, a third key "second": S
{"hour": 12, "minute": 35}
